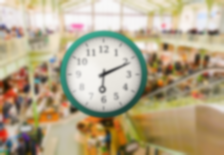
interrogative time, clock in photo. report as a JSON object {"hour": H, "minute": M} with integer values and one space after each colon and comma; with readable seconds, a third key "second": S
{"hour": 6, "minute": 11}
